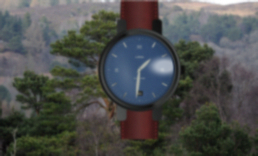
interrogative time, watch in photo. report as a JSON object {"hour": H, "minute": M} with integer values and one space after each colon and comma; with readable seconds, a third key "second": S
{"hour": 1, "minute": 31}
